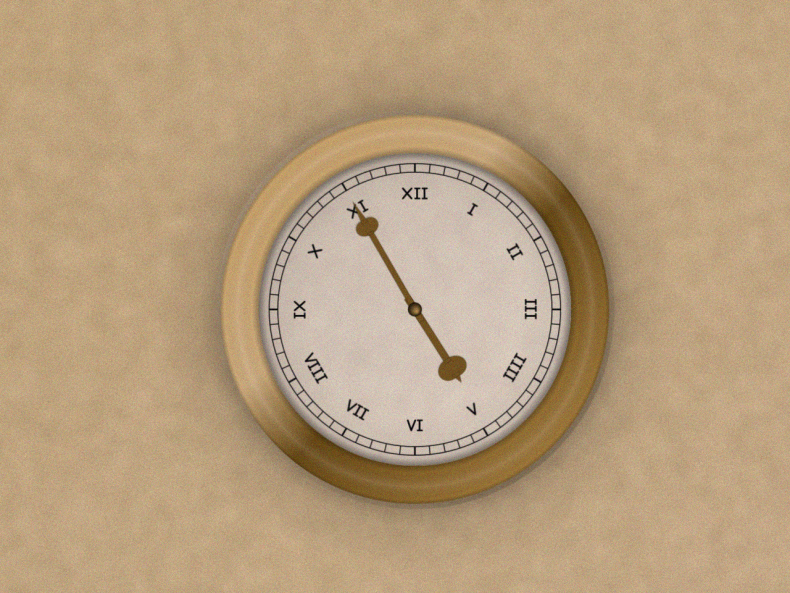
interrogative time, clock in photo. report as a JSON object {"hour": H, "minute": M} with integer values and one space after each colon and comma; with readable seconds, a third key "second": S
{"hour": 4, "minute": 55}
